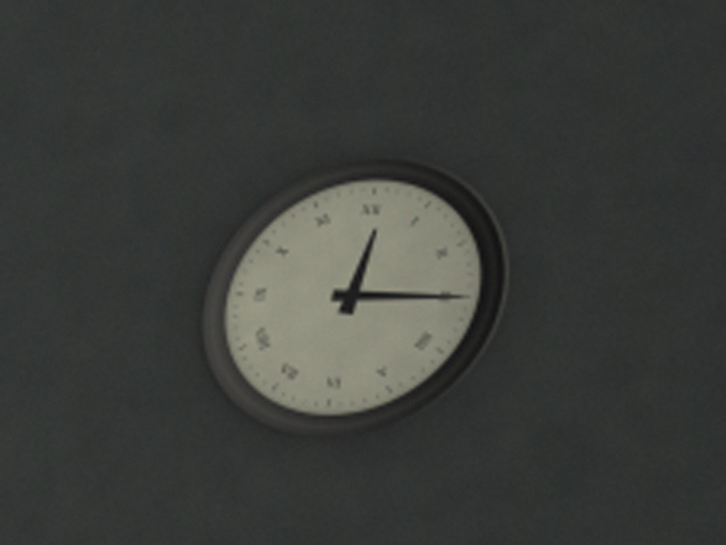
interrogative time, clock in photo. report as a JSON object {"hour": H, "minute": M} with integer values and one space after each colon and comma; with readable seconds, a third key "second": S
{"hour": 12, "minute": 15}
